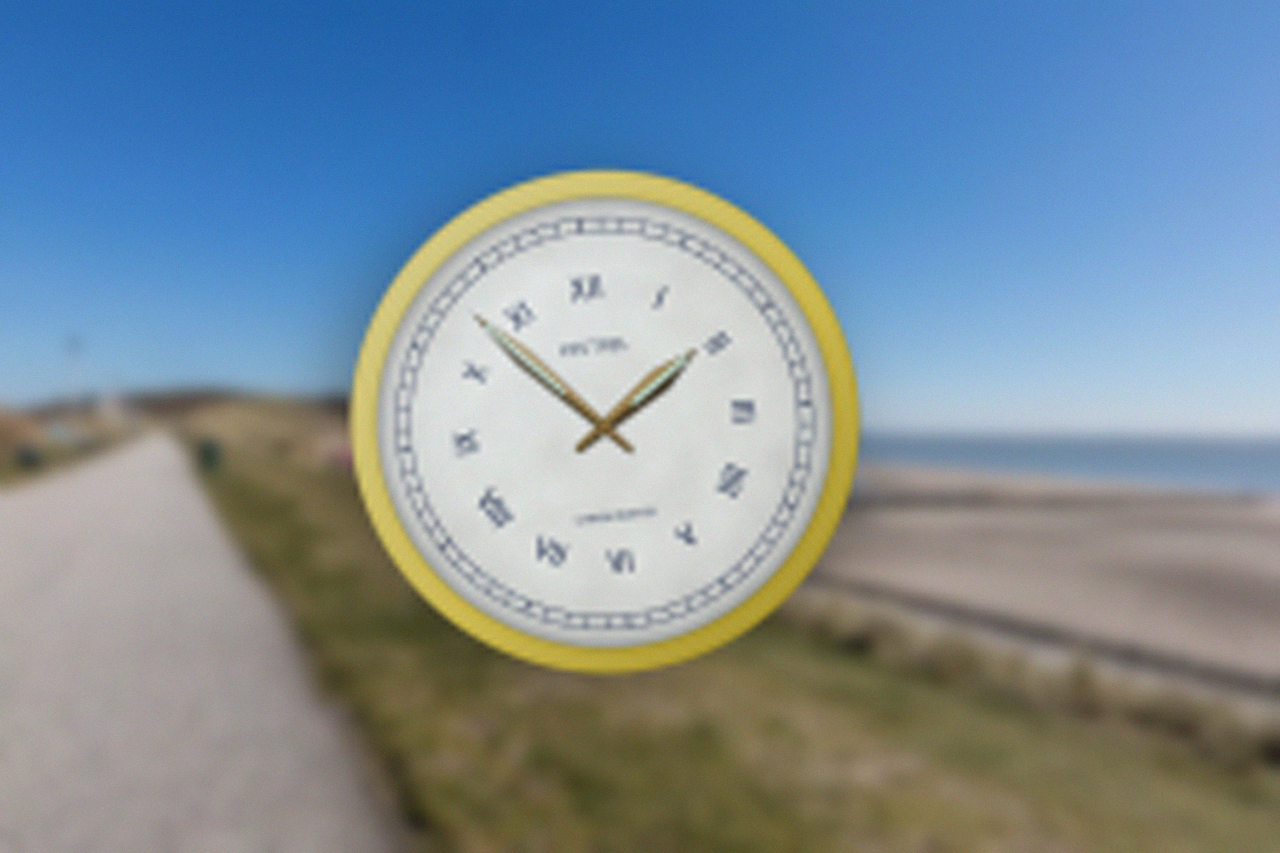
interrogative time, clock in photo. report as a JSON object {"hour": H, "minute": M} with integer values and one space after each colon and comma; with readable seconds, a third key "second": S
{"hour": 1, "minute": 53}
